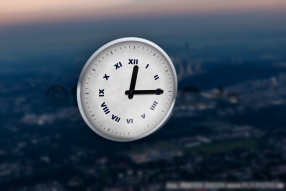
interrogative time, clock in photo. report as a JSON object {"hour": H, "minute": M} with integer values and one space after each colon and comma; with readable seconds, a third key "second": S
{"hour": 12, "minute": 15}
